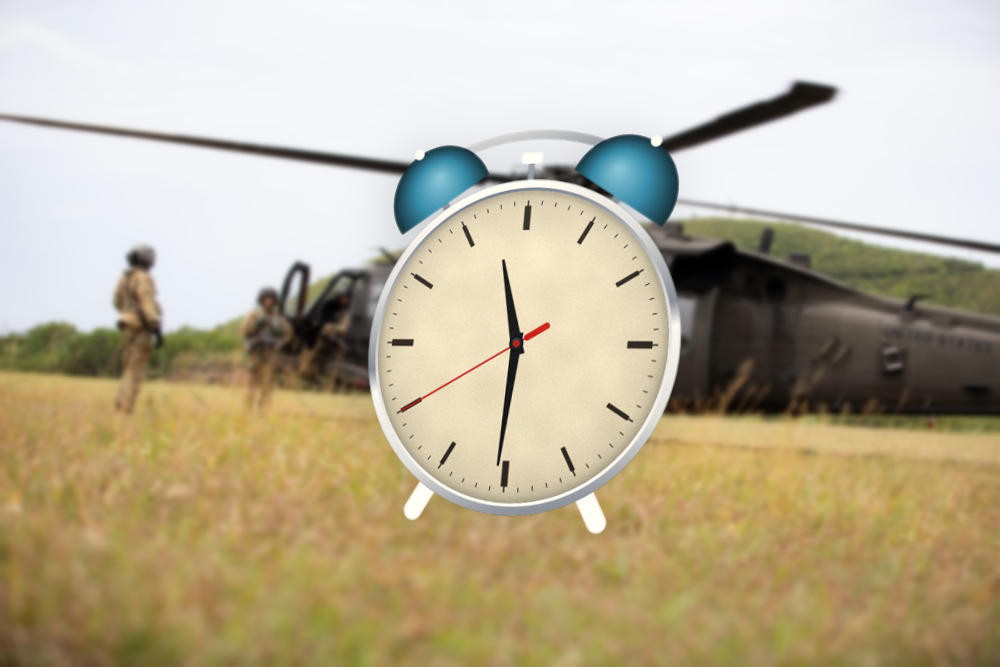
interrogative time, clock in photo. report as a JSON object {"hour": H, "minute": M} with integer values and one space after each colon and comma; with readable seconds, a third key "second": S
{"hour": 11, "minute": 30, "second": 40}
